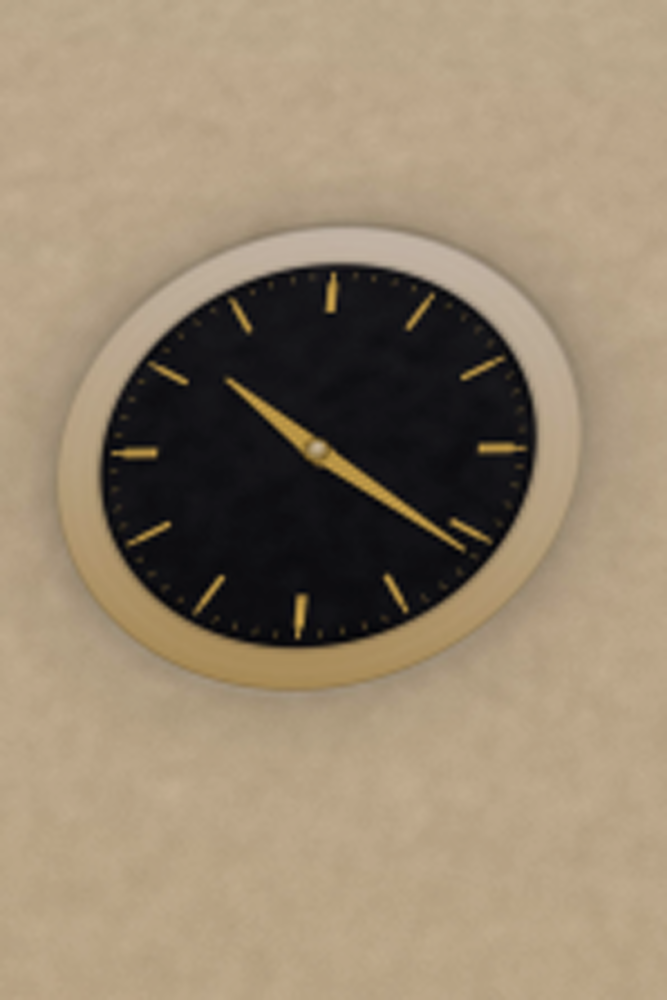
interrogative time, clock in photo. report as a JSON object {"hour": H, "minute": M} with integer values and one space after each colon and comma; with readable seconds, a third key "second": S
{"hour": 10, "minute": 21}
